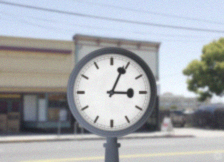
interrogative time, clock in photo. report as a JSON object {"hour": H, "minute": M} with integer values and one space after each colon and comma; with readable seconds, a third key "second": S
{"hour": 3, "minute": 4}
